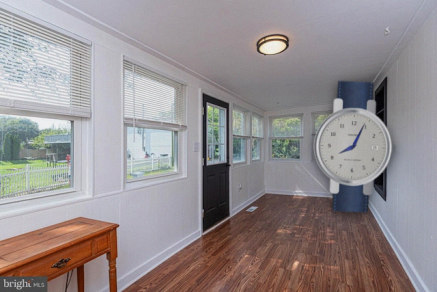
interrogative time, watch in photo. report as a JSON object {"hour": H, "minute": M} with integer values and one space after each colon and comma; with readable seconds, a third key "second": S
{"hour": 8, "minute": 4}
